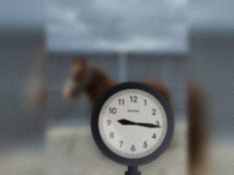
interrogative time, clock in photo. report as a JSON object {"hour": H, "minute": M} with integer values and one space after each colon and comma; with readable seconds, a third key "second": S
{"hour": 9, "minute": 16}
